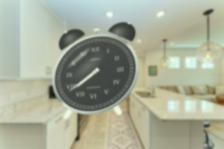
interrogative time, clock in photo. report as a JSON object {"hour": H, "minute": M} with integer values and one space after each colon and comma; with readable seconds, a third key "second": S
{"hour": 7, "minute": 39}
